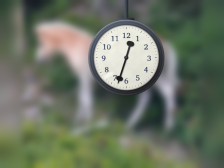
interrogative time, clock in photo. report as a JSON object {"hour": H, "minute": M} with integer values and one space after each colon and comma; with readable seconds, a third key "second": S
{"hour": 12, "minute": 33}
